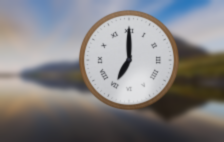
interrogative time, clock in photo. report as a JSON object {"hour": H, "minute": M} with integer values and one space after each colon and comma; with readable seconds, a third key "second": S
{"hour": 7, "minute": 0}
